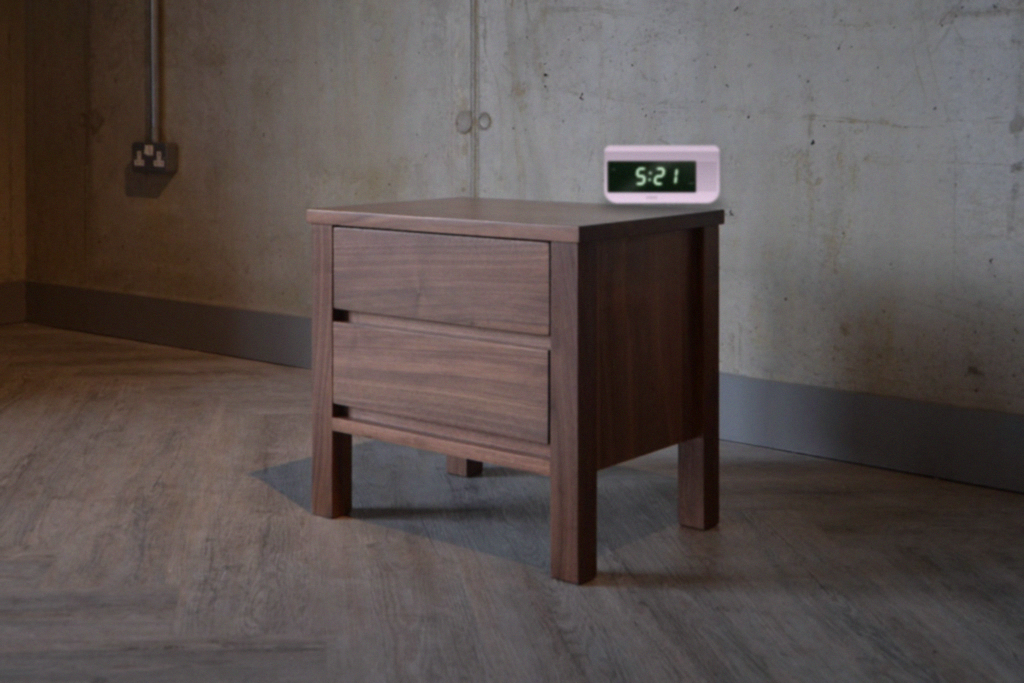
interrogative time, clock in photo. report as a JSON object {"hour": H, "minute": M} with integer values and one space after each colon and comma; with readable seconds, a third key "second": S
{"hour": 5, "minute": 21}
